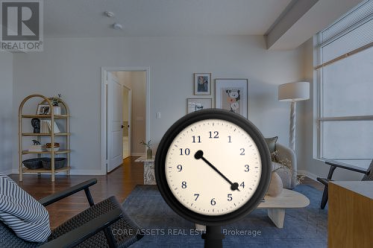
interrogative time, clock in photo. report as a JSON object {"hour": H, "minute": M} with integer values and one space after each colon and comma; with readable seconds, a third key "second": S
{"hour": 10, "minute": 22}
